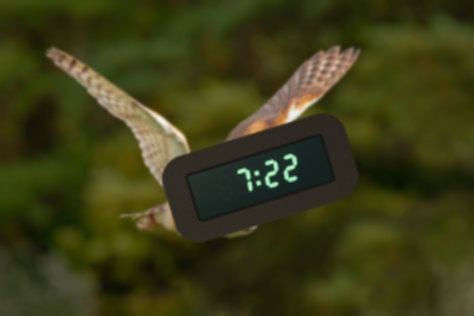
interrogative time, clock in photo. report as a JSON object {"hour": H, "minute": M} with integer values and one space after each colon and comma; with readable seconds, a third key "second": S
{"hour": 7, "minute": 22}
